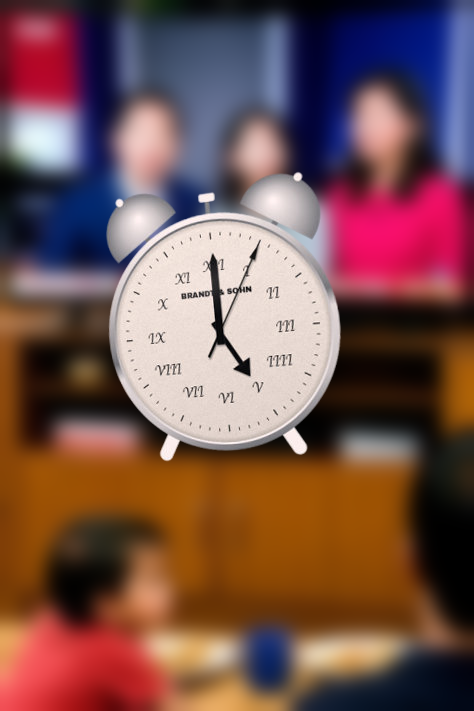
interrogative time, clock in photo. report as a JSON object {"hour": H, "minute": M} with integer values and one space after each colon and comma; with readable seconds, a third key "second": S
{"hour": 5, "minute": 0, "second": 5}
